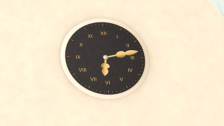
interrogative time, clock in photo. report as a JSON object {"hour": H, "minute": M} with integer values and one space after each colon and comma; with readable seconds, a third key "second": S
{"hour": 6, "minute": 13}
